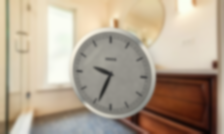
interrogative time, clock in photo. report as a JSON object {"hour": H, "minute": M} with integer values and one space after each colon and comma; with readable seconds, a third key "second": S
{"hour": 9, "minute": 34}
